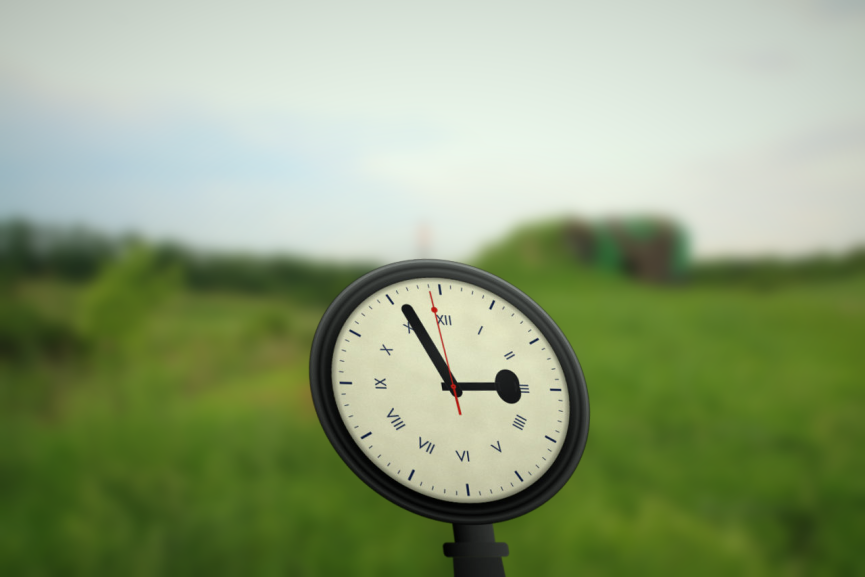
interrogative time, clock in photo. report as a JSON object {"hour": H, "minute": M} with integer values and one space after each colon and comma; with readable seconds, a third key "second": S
{"hour": 2, "minute": 55, "second": 59}
